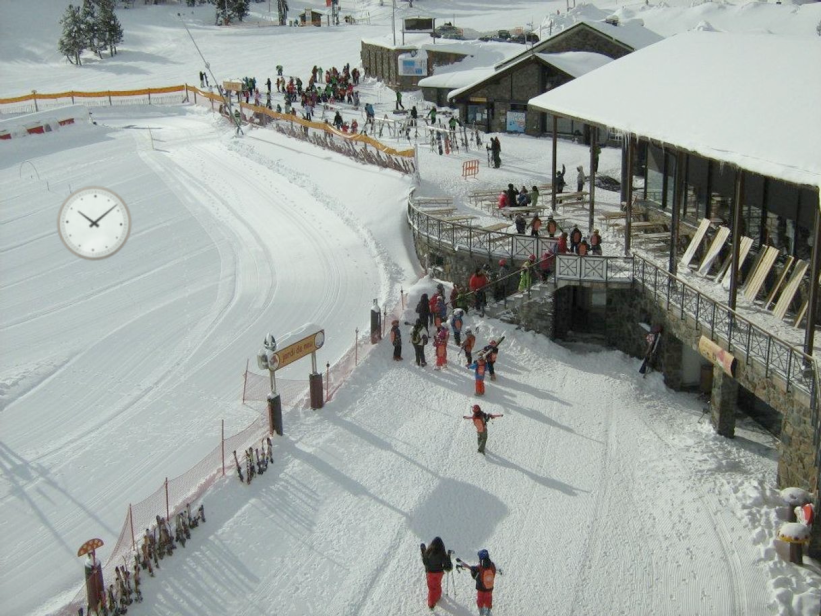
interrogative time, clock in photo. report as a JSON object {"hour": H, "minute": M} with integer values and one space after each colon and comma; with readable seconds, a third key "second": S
{"hour": 10, "minute": 8}
